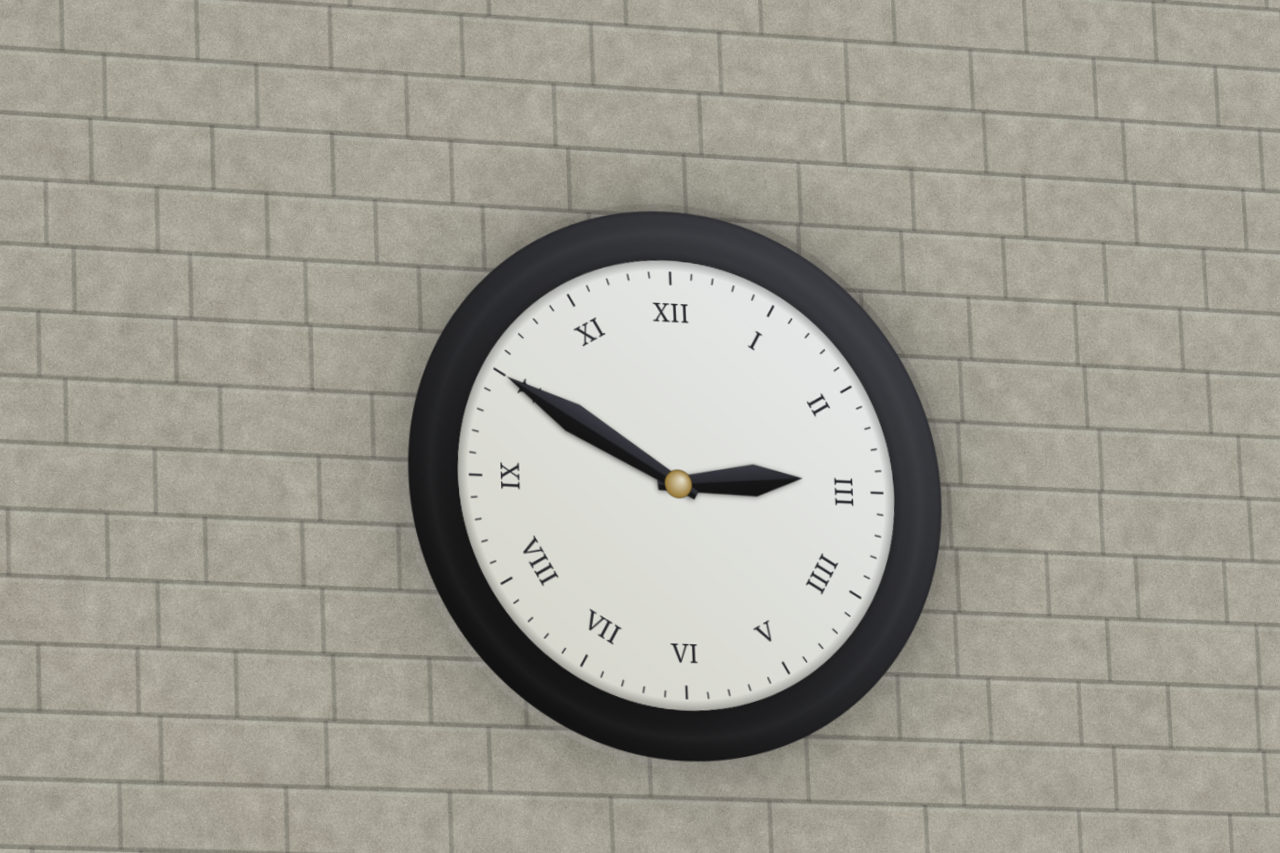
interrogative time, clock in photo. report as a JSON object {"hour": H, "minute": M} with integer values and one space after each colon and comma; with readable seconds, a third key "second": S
{"hour": 2, "minute": 50}
